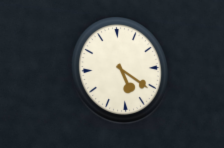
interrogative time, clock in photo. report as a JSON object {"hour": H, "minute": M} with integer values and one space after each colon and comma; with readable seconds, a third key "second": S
{"hour": 5, "minute": 21}
